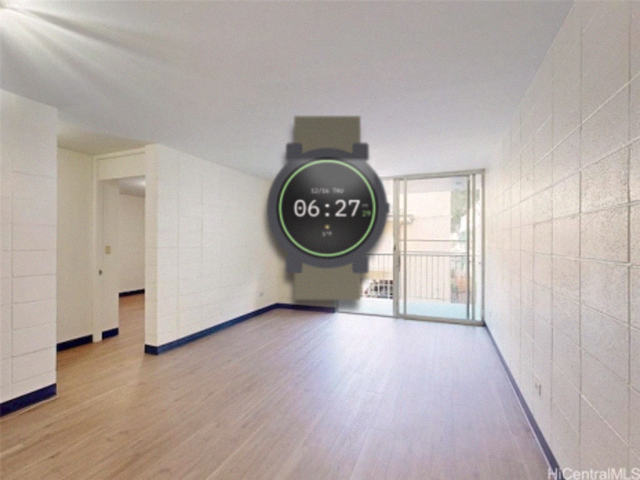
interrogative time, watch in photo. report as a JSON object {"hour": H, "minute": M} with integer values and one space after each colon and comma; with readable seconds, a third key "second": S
{"hour": 6, "minute": 27}
